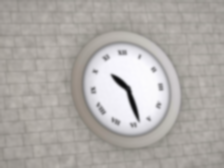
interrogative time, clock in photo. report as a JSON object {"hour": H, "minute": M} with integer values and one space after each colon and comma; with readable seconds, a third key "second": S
{"hour": 10, "minute": 28}
